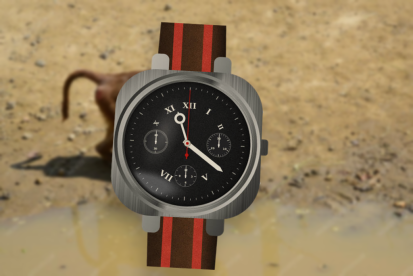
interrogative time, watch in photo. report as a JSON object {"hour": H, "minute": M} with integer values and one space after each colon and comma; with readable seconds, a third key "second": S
{"hour": 11, "minute": 21}
